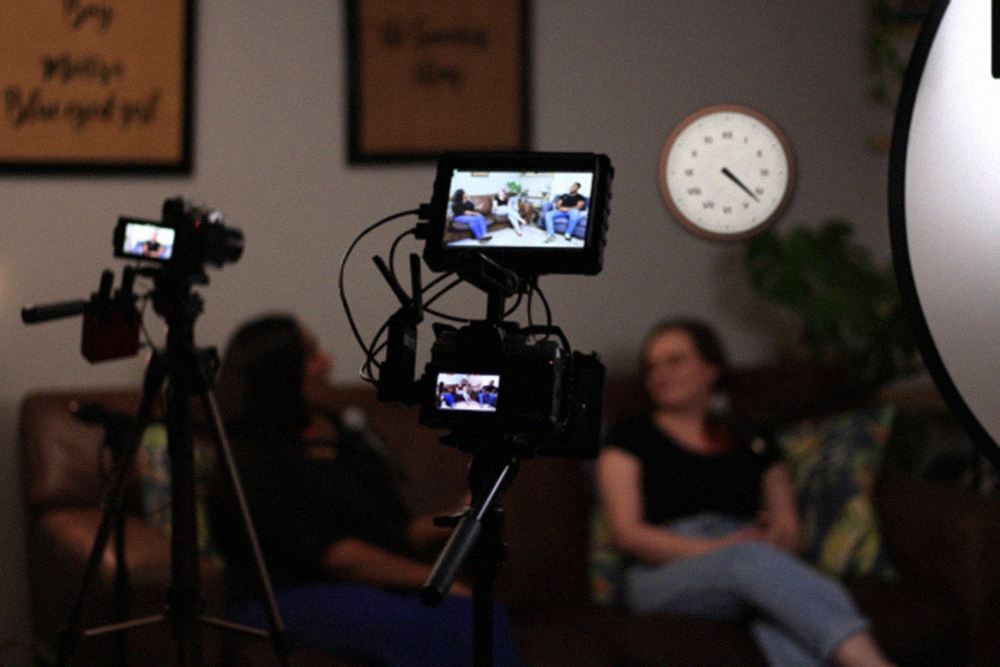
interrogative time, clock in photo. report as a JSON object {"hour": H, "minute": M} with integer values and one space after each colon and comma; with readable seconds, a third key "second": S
{"hour": 4, "minute": 22}
